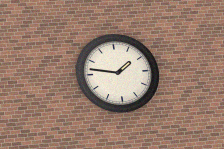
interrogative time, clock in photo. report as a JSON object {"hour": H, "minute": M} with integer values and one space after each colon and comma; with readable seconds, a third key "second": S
{"hour": 1, "minute": 47}
